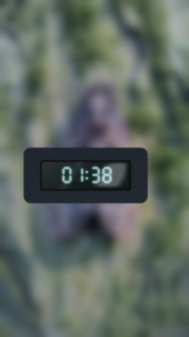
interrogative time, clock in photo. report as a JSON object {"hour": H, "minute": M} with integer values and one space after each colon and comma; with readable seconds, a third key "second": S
{"hour": 1, "minute": 38}
